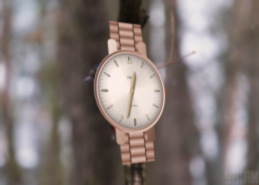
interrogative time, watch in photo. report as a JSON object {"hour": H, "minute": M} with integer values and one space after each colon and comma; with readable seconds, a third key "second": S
{"hour": 12, "minute": 33}
